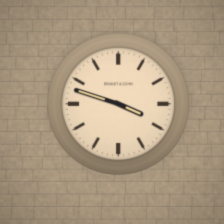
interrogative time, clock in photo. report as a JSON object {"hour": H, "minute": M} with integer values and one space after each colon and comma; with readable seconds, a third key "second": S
{"hour": 3, "minute": 48}
